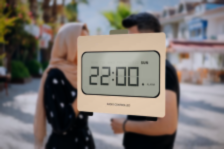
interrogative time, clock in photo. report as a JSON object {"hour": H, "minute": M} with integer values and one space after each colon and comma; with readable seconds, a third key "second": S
{"hour": 22, "minute": 0}
